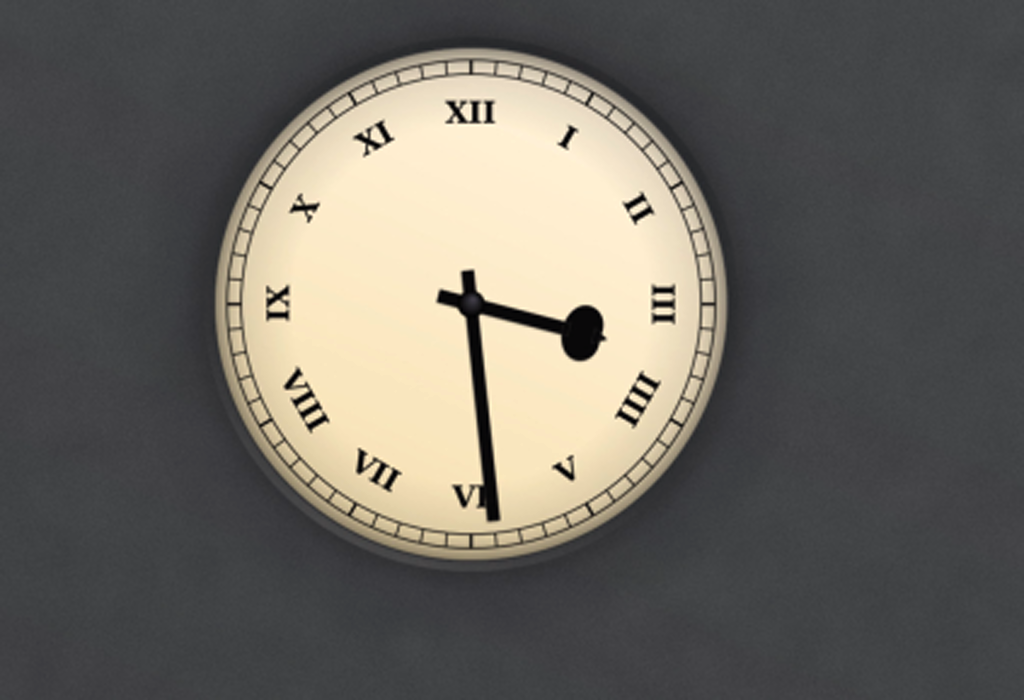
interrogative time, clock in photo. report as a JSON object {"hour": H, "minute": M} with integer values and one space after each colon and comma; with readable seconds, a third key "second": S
{"hour": 3, "minute": 29}
